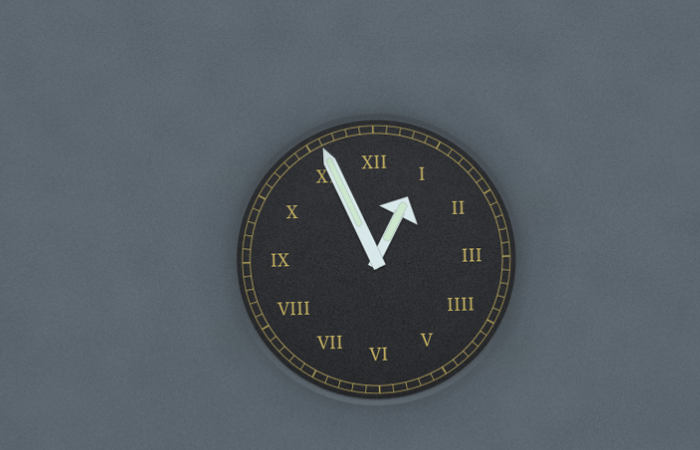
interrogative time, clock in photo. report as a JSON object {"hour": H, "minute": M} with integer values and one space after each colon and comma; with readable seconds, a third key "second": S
{"hour": 12, "minute": 56}
